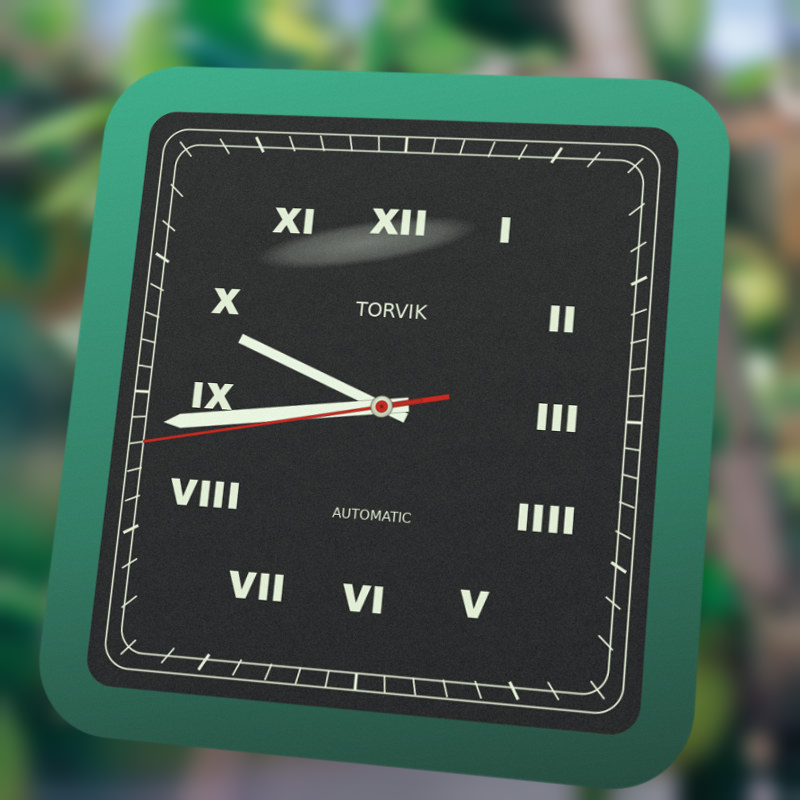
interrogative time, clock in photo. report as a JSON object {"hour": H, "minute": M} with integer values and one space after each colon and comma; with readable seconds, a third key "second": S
{"hour": 9, "minute": 43, "second": 43}
